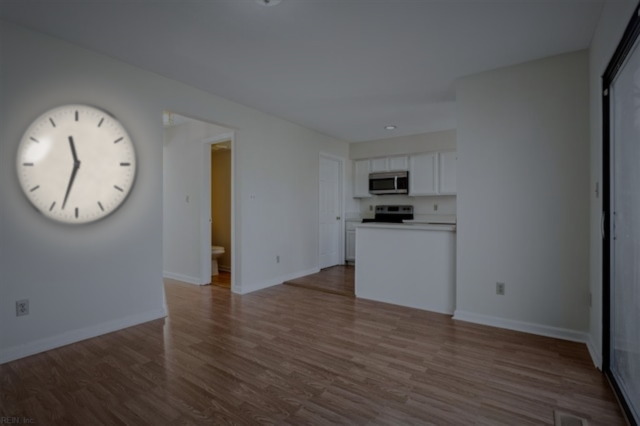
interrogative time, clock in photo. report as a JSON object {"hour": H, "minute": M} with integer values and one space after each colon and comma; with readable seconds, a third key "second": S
{"hour": 11, "minute": 33}
